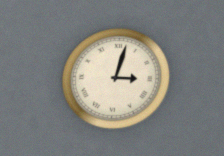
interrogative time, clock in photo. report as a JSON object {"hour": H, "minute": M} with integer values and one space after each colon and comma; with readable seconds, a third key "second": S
{"hour": 3, "minute": 2}
